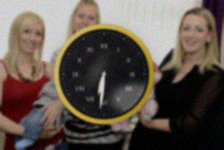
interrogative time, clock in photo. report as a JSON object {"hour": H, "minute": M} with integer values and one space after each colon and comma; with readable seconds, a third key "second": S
{"hour": 6, "minute": 31}
